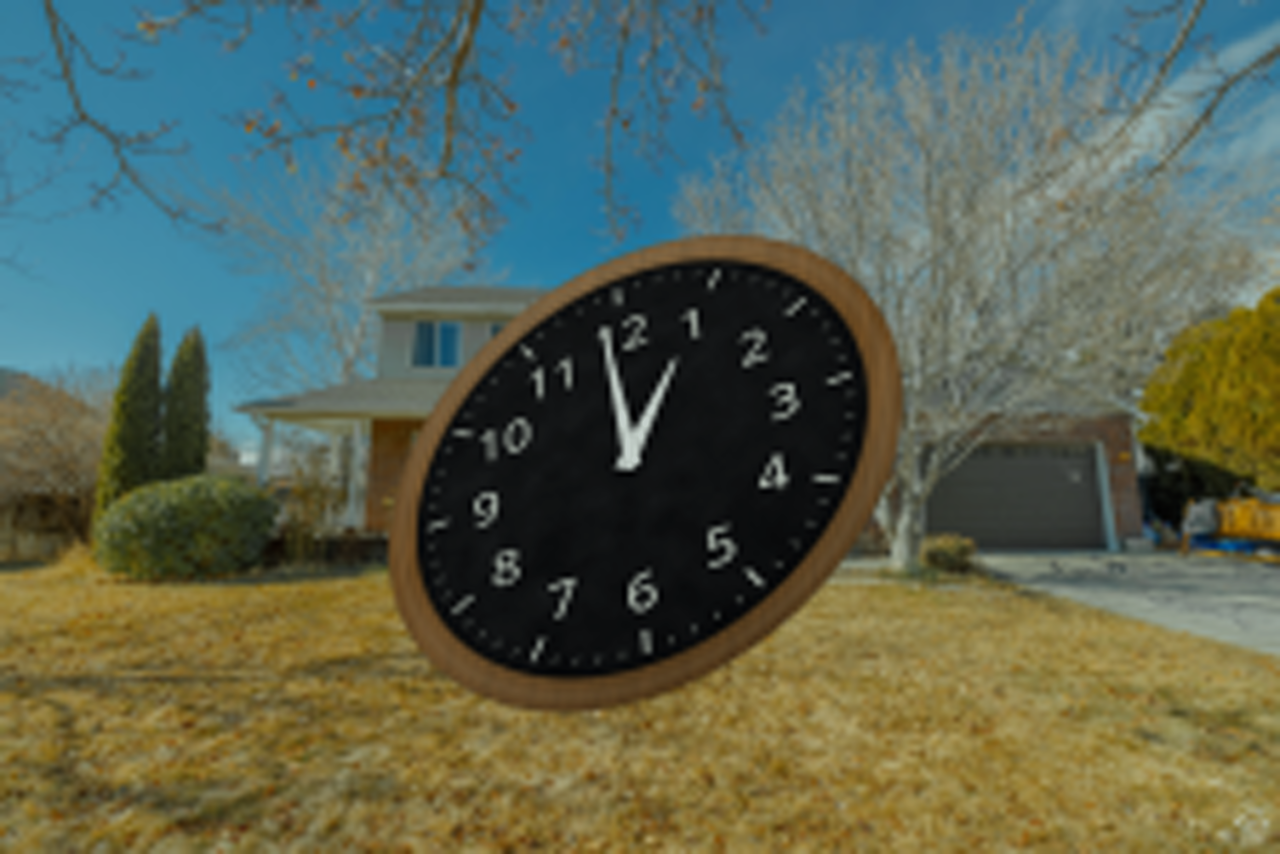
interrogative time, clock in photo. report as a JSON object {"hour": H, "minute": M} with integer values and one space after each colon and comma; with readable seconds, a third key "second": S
{"hour": 12, "minute": 59}
